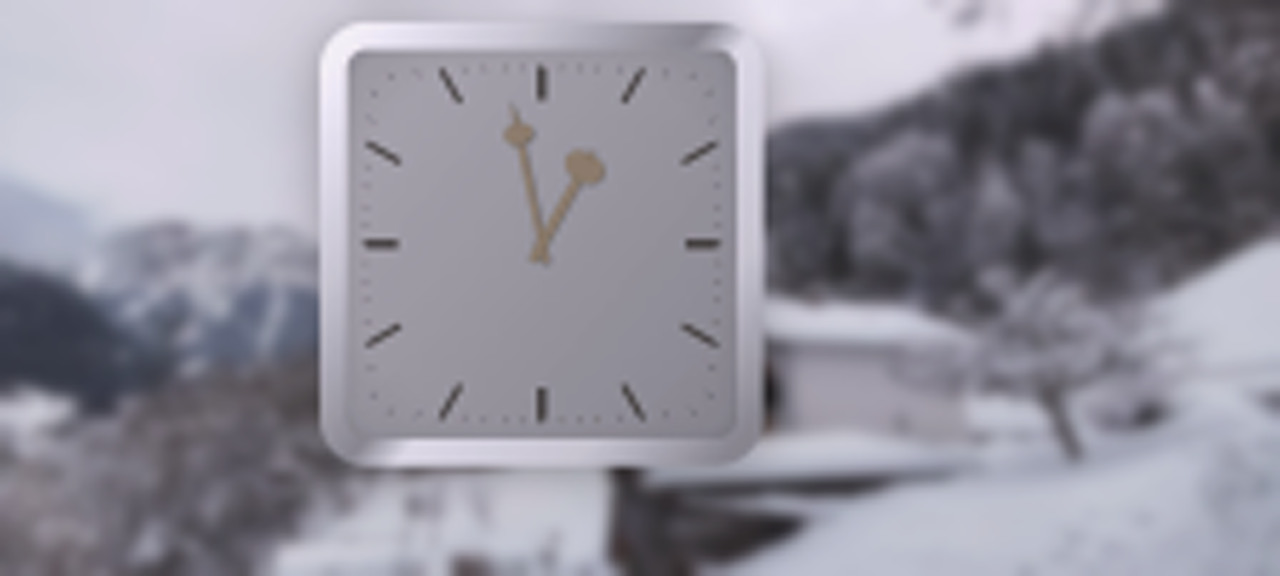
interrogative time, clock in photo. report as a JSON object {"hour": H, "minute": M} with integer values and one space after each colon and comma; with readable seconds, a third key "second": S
{"hour": 12, "minute": 58}
